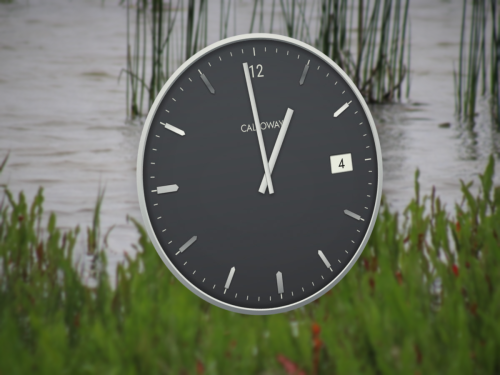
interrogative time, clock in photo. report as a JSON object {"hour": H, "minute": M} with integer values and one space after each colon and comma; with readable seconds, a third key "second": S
{"hour": 12, "minute": 59}
